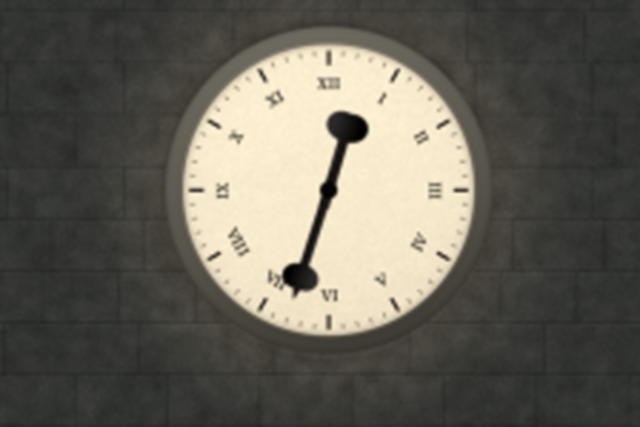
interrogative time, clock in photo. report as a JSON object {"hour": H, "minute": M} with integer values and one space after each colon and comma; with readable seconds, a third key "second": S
{"hour": 12, "minute": 33}
